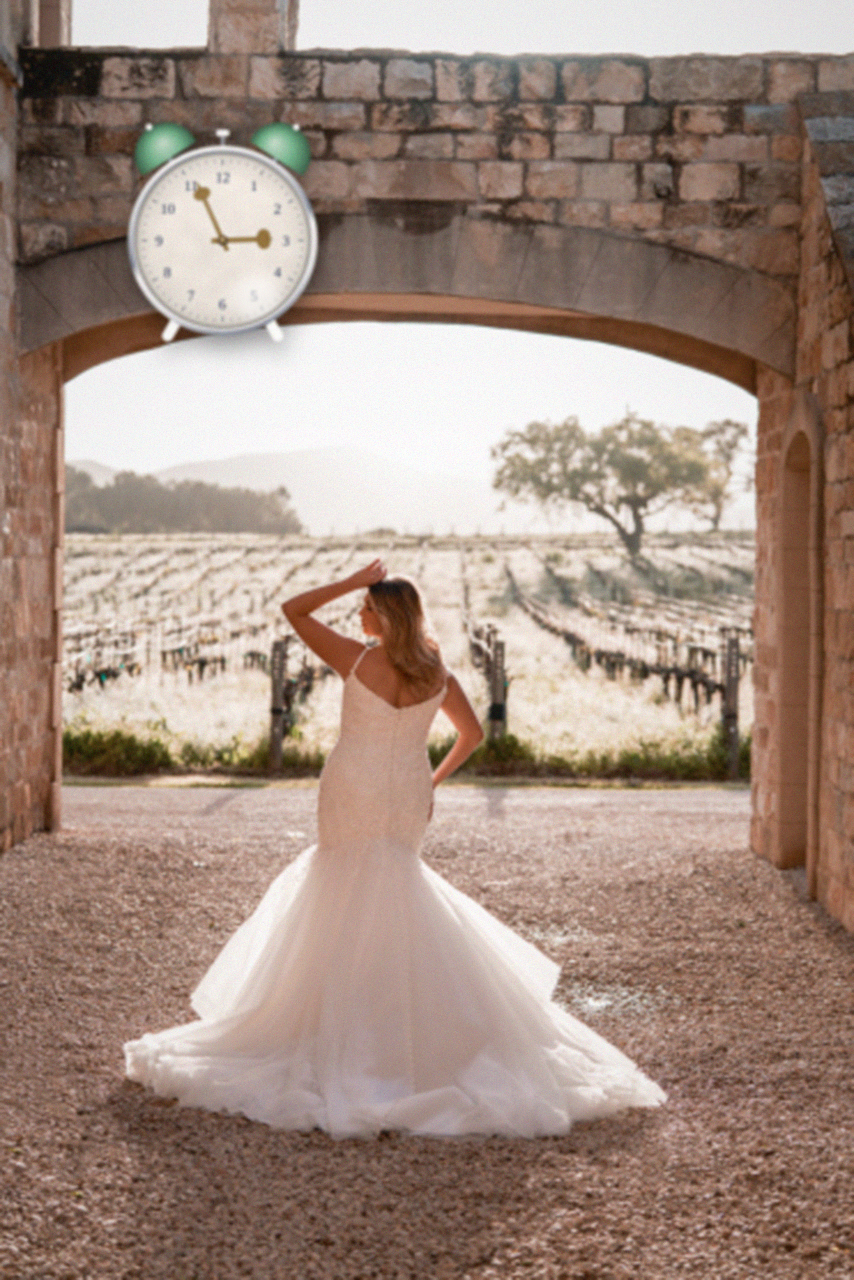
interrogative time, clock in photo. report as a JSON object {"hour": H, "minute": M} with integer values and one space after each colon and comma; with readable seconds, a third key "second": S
{"hour": 2, "minute": 56}
